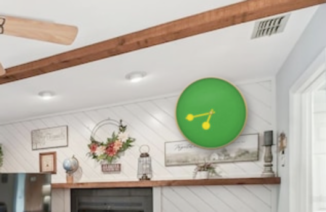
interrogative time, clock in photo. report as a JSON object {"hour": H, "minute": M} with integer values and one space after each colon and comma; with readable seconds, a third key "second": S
{"hour": 6, "minute": 43}
